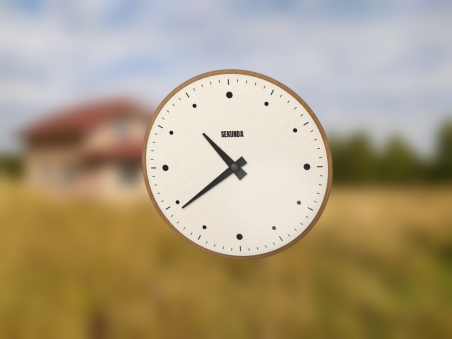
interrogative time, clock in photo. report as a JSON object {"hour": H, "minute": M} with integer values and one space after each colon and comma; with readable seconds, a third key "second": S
{"hour": 10, "minute": 39}
